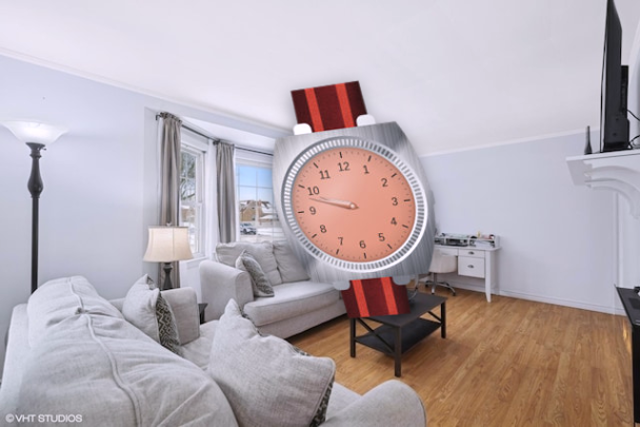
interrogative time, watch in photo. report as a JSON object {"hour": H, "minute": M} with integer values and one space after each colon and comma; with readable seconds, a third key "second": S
{"hour": 9, "minute": 48}
